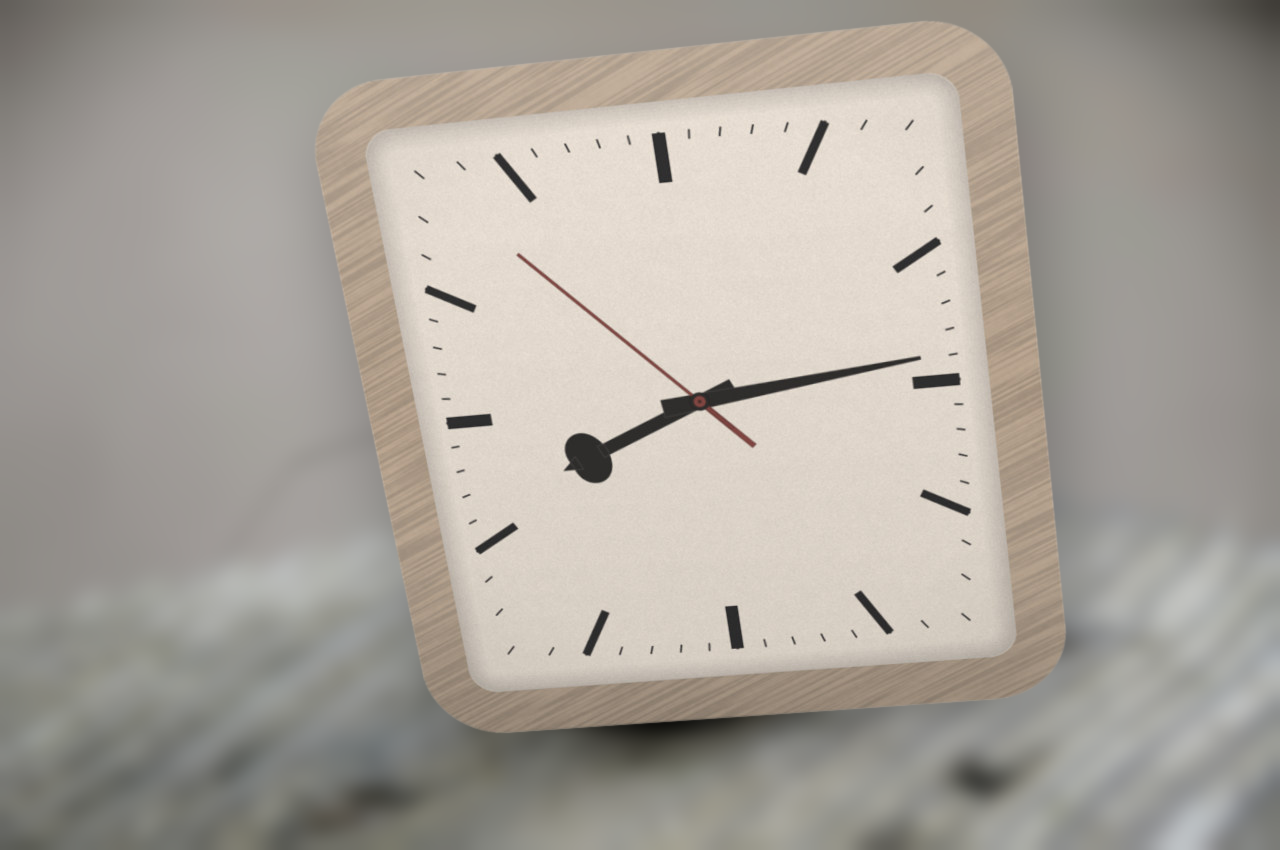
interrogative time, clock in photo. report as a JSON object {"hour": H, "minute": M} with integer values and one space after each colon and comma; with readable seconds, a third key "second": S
{"hour": 8, "minute": 13, "second": 53}
